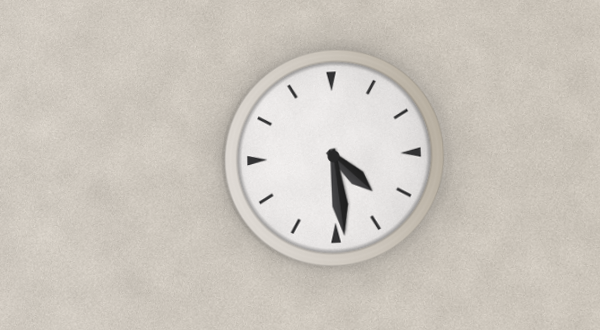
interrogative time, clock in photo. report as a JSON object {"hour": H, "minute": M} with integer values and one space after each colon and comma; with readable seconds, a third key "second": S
{"hour": 4, "minute": 29}
